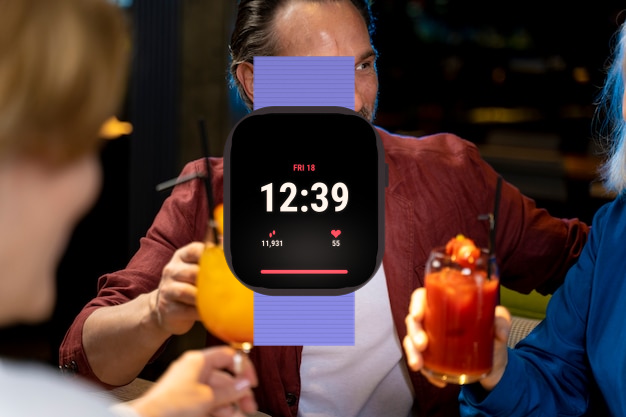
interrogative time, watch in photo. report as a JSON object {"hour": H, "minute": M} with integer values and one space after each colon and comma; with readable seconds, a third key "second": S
{"hour": 12, "minute": 39}
